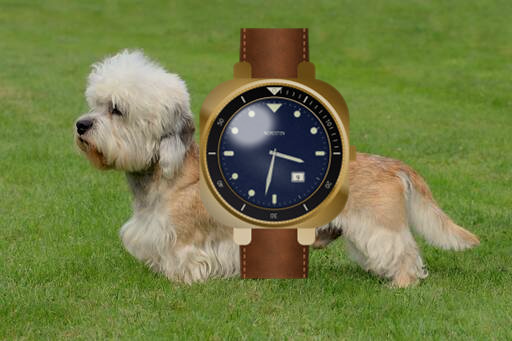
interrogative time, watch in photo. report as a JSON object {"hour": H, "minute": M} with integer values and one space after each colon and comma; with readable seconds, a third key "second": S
{"hour": 3, "minute": 32}
